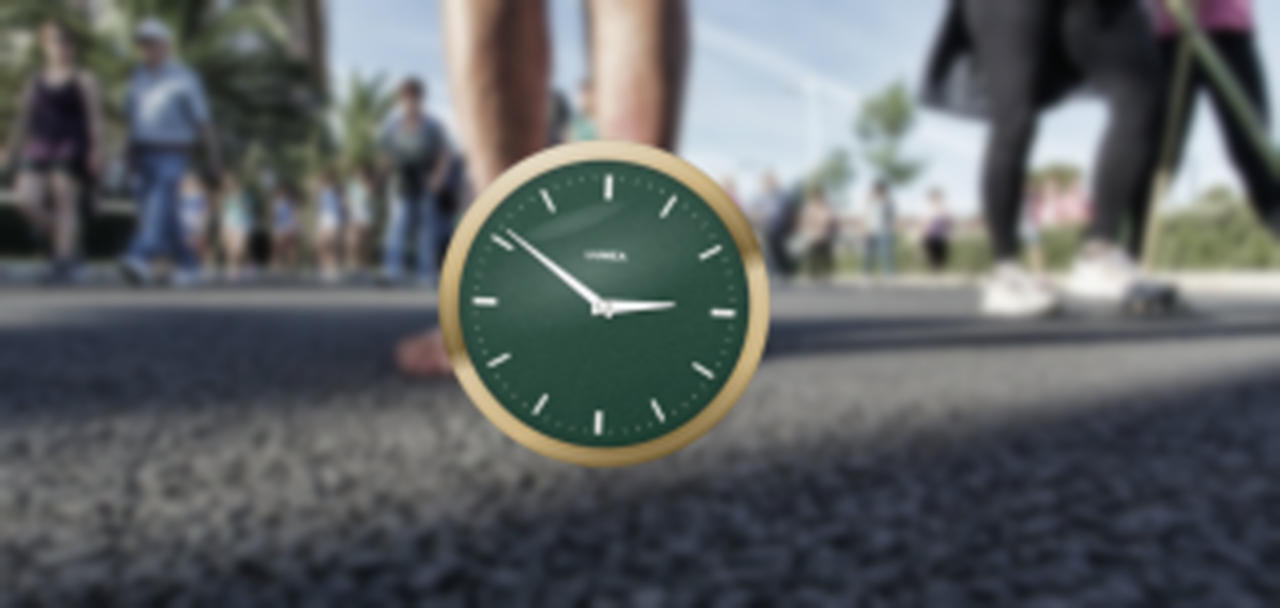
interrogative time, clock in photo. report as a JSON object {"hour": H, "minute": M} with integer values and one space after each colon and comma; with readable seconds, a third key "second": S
{"hour": 2, "minute": 51}
